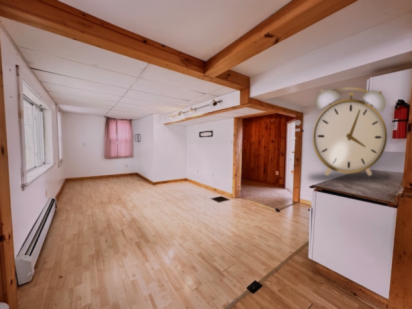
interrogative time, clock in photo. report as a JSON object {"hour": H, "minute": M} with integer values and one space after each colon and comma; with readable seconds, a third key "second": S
{"hour": 4, "minute": 3}
